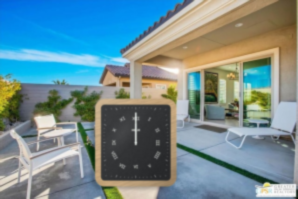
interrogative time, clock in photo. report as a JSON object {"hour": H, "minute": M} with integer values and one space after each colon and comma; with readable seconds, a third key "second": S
{"hour": 12, "minute": 0}
